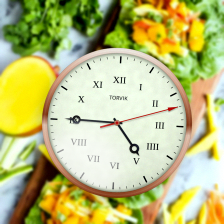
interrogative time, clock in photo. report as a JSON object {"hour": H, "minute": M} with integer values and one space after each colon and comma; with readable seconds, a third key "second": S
{"hour": 4, "minute": 45, "second": 12}
